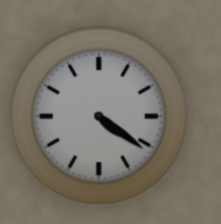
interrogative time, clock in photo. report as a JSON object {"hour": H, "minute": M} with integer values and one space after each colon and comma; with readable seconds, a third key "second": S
{"hour": 4, "minute": 21}
